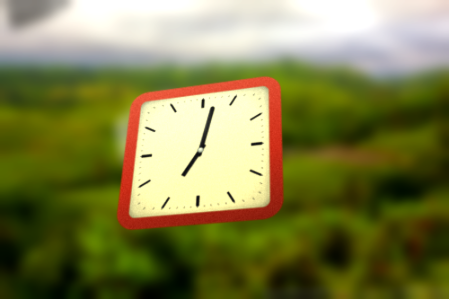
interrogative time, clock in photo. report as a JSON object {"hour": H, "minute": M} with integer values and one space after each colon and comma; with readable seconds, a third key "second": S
{"hour": 7, "minute": 2}
